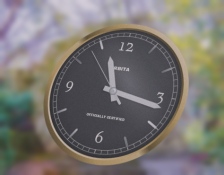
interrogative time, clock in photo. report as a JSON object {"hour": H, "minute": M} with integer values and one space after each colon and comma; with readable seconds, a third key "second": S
{"hour": 11, "minute": 16, "second": 53}
